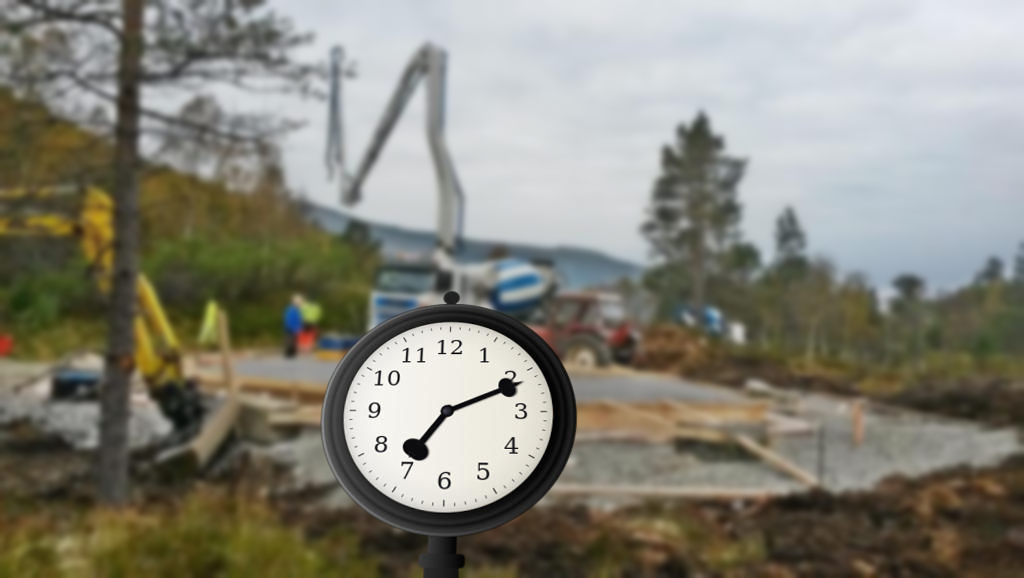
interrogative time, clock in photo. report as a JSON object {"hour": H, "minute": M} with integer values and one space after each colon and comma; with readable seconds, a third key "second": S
{"hour": 7, "minute": 11}
